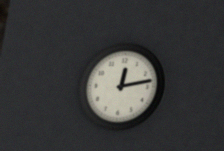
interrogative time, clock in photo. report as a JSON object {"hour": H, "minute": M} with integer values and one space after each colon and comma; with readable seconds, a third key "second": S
{"hour": 12, "minute": 13}
